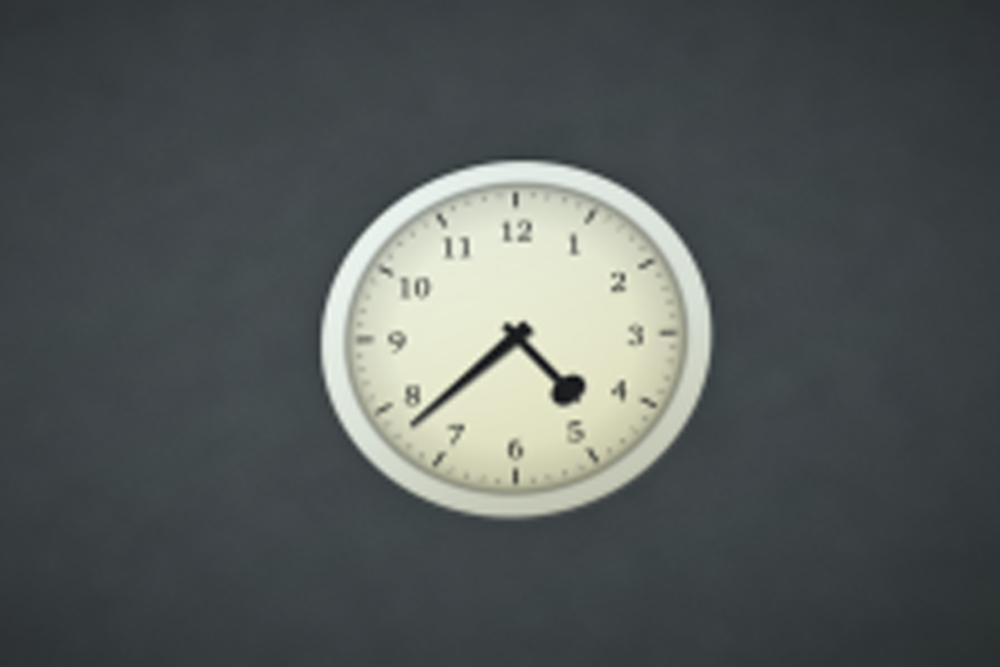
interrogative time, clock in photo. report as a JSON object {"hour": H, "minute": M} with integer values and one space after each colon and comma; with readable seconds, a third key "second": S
{"hour": 4, "minute": 38}
